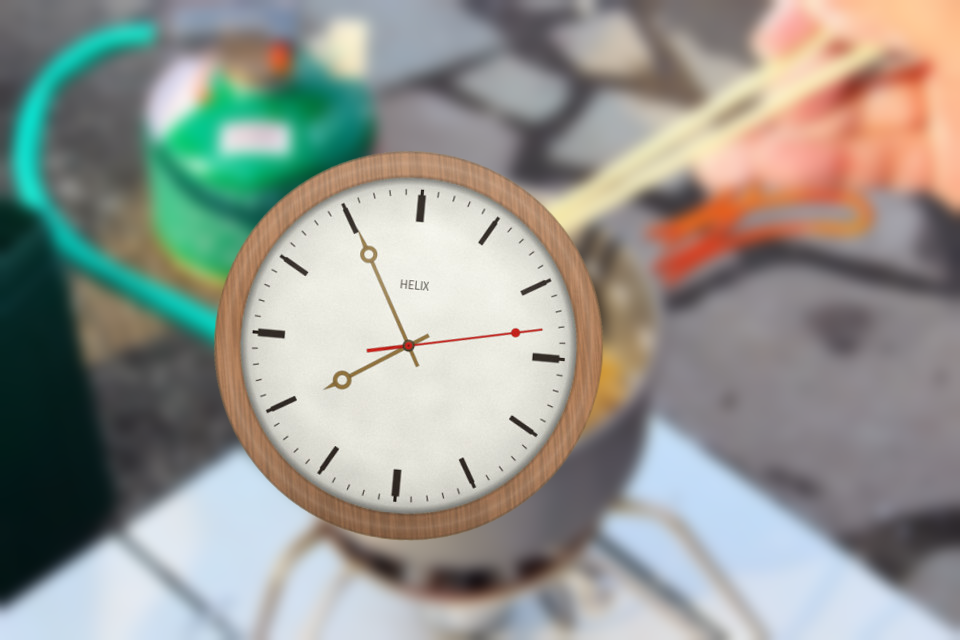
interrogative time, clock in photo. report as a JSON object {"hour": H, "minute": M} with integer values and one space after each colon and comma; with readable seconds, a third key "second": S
{"hour": 7, "minute": 55, "second": 13}
